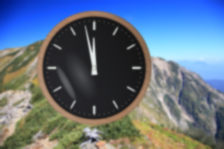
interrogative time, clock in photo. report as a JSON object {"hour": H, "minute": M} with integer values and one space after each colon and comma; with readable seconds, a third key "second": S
{"hour": 11, "minute": 58}
